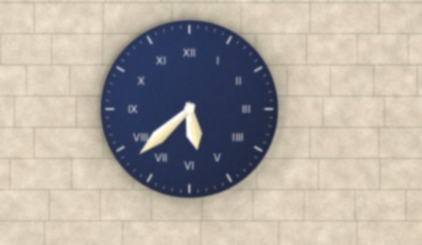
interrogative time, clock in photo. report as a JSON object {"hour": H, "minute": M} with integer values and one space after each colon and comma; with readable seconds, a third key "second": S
{"hour": 5, "minute": 38}
